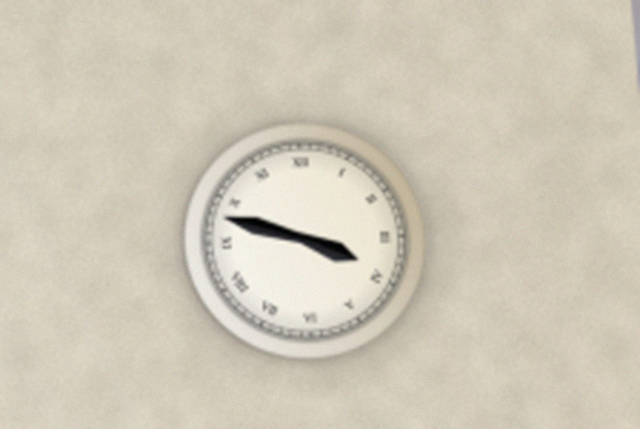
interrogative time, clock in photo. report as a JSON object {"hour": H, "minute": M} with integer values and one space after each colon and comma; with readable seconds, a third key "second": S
{"hour": 3, "minute": 48}
